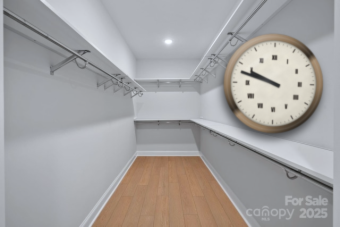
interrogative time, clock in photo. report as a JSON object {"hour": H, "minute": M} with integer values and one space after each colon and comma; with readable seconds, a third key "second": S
{"hour": 9, "minute": 48}
